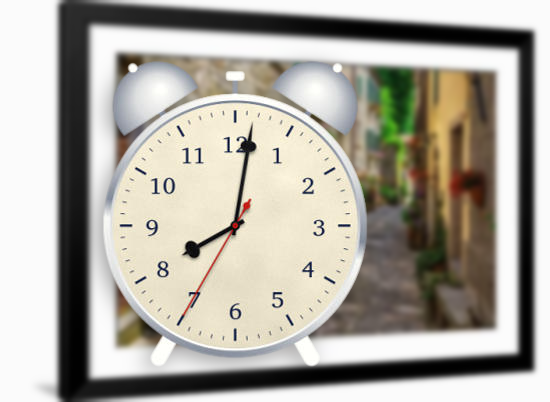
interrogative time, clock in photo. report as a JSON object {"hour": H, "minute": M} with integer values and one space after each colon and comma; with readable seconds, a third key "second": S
{"hour": 8, "minute": 1, "second": 35}
